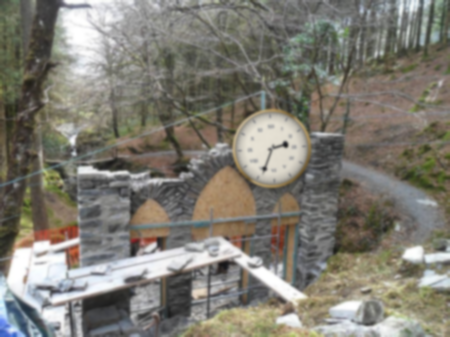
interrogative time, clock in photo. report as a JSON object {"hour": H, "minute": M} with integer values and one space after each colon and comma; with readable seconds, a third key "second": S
{"hour": 2, "minute": 34}
